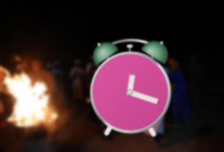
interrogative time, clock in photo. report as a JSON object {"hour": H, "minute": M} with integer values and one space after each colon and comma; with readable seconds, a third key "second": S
{"hour": 12, "minute": 18}
